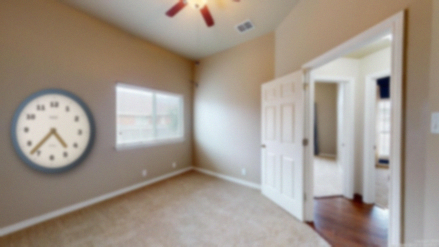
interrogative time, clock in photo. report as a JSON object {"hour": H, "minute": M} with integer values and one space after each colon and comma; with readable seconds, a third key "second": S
{"hour": 4, "minute": 37}
